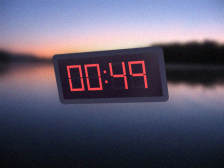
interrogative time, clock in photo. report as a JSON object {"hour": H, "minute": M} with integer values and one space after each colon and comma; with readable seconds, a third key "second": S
{"hour": 0, "minute": 49}
